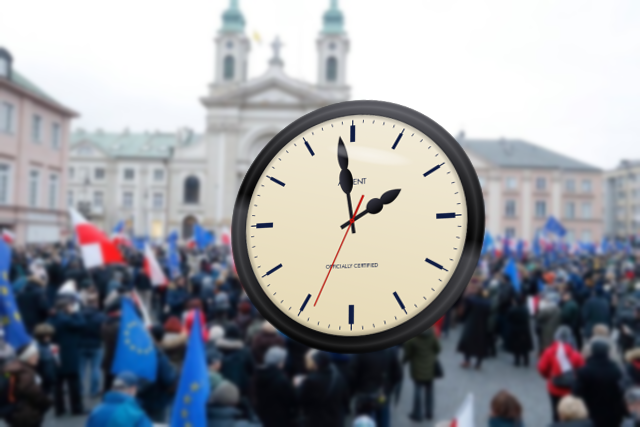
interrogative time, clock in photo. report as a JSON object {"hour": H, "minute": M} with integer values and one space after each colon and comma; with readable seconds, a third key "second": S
{"hour": 1, "minute": 58, "second": 34}
